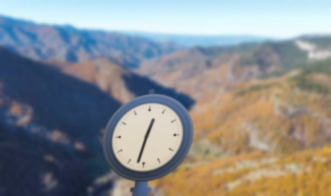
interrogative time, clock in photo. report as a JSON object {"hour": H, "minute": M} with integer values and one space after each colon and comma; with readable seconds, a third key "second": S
{"hour": 12, "minute": 32}
